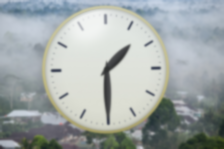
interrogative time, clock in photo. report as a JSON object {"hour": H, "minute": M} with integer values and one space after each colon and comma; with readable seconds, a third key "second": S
{"hour": 1, "minute": 30}
